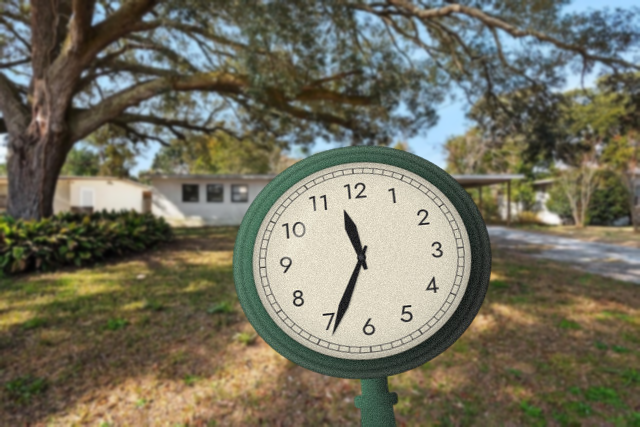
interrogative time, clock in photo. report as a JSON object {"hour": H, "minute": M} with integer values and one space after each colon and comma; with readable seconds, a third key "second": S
{"hour": 11, "minute": 34}
